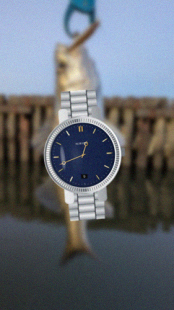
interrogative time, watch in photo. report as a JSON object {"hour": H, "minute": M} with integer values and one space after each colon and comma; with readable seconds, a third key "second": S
{"hour": 12, "minute": 42}
